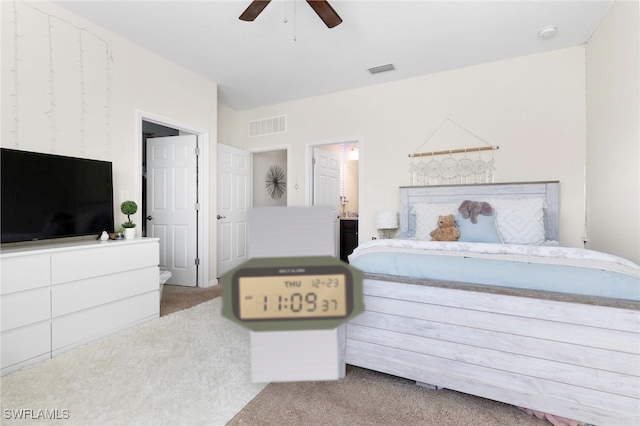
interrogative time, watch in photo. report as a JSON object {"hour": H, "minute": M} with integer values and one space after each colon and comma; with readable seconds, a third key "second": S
{"hour": 11, "minute": 9, "second": 37}
